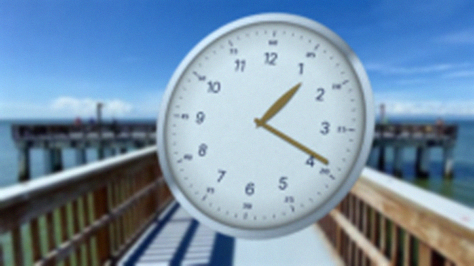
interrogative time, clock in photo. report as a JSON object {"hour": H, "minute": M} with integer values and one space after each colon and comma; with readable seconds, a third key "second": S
{"hour": 1, "minute": 19}
